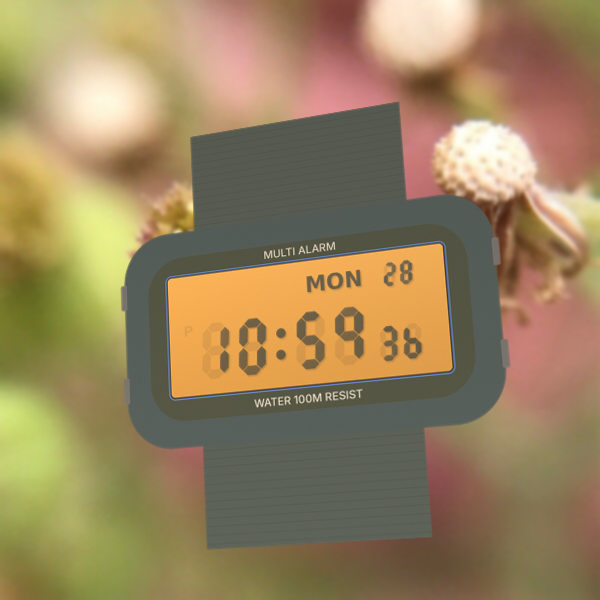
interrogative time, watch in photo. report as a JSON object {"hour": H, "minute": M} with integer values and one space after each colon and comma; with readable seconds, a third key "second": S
{"hour": 10, "minute": 59, "second": 36}
